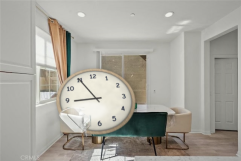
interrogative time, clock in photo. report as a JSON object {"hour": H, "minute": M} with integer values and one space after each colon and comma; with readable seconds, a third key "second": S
{"hour": 8, "minute": 55}
